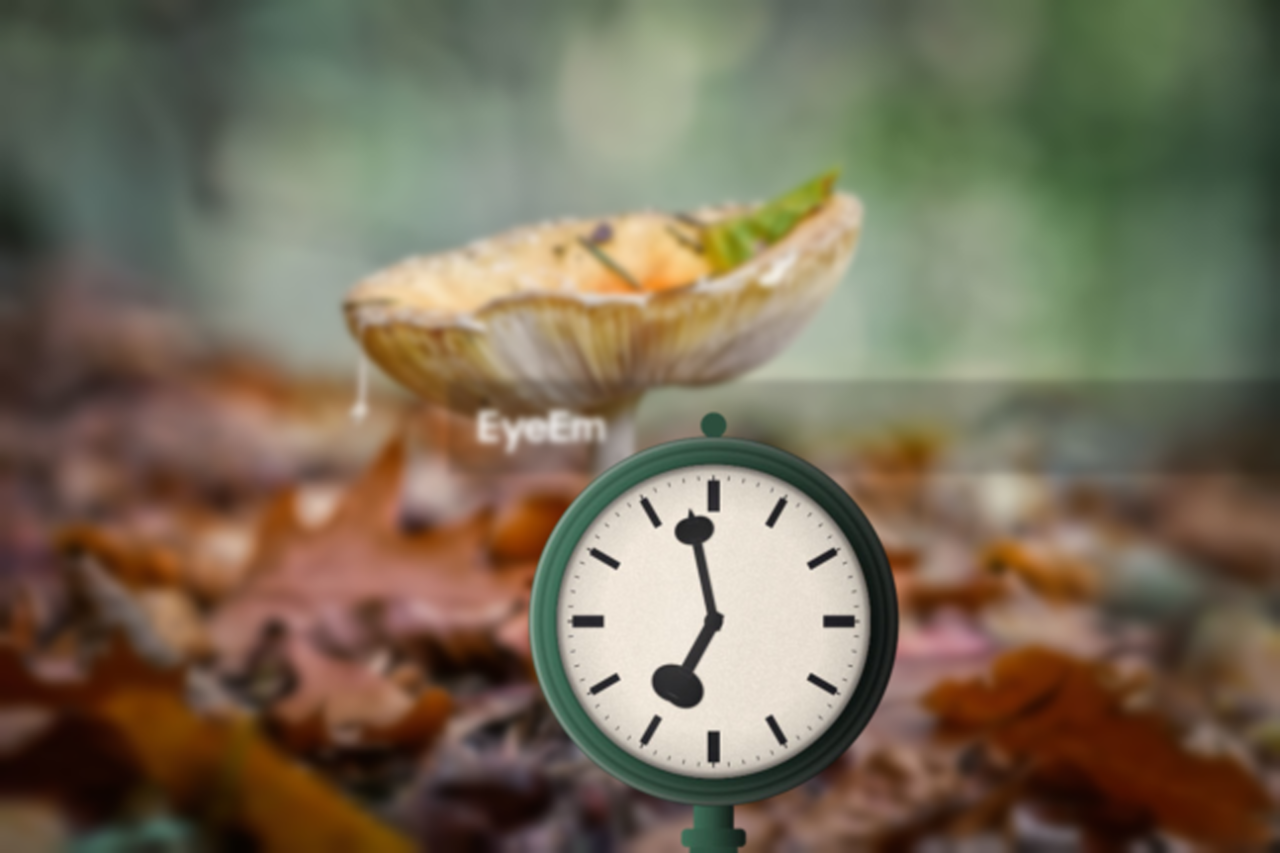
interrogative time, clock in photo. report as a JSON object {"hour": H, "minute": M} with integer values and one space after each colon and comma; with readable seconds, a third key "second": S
{"hour": 6, "minute": 58}
